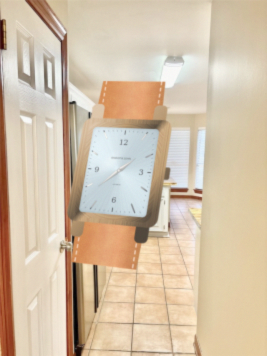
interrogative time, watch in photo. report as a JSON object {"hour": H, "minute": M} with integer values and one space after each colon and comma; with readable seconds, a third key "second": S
{"hour": 1, "minute": 38}
